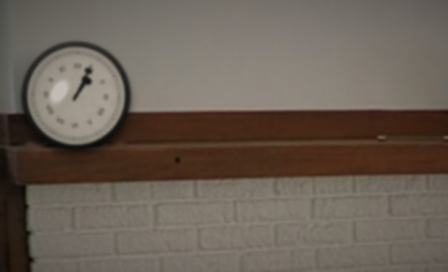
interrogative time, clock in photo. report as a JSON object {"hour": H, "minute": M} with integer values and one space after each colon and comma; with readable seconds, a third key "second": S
{"hour": 1, "minute": 4}
